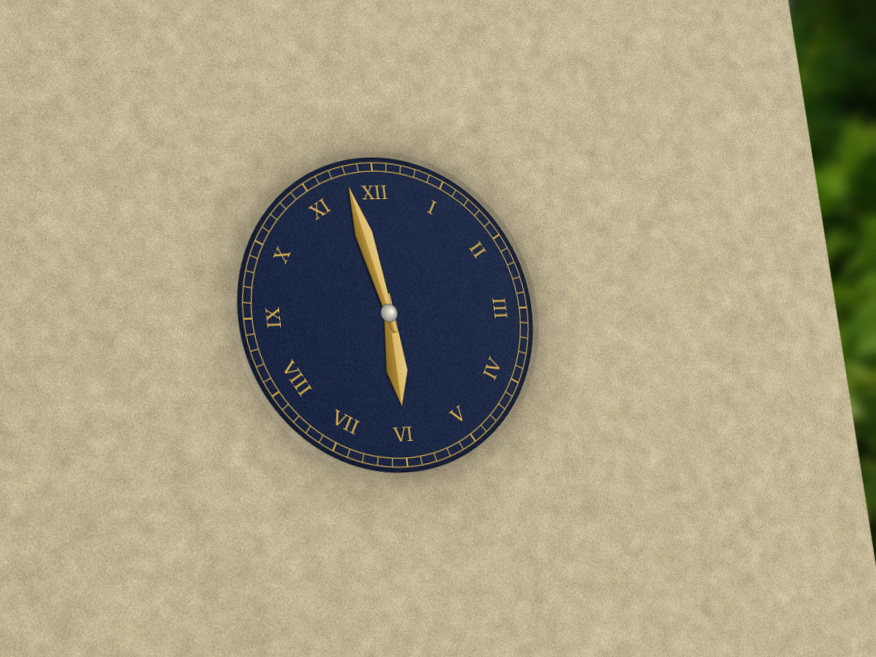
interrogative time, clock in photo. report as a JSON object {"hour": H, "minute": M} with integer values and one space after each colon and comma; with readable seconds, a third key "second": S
{"hour": 5, "minute": 58}
